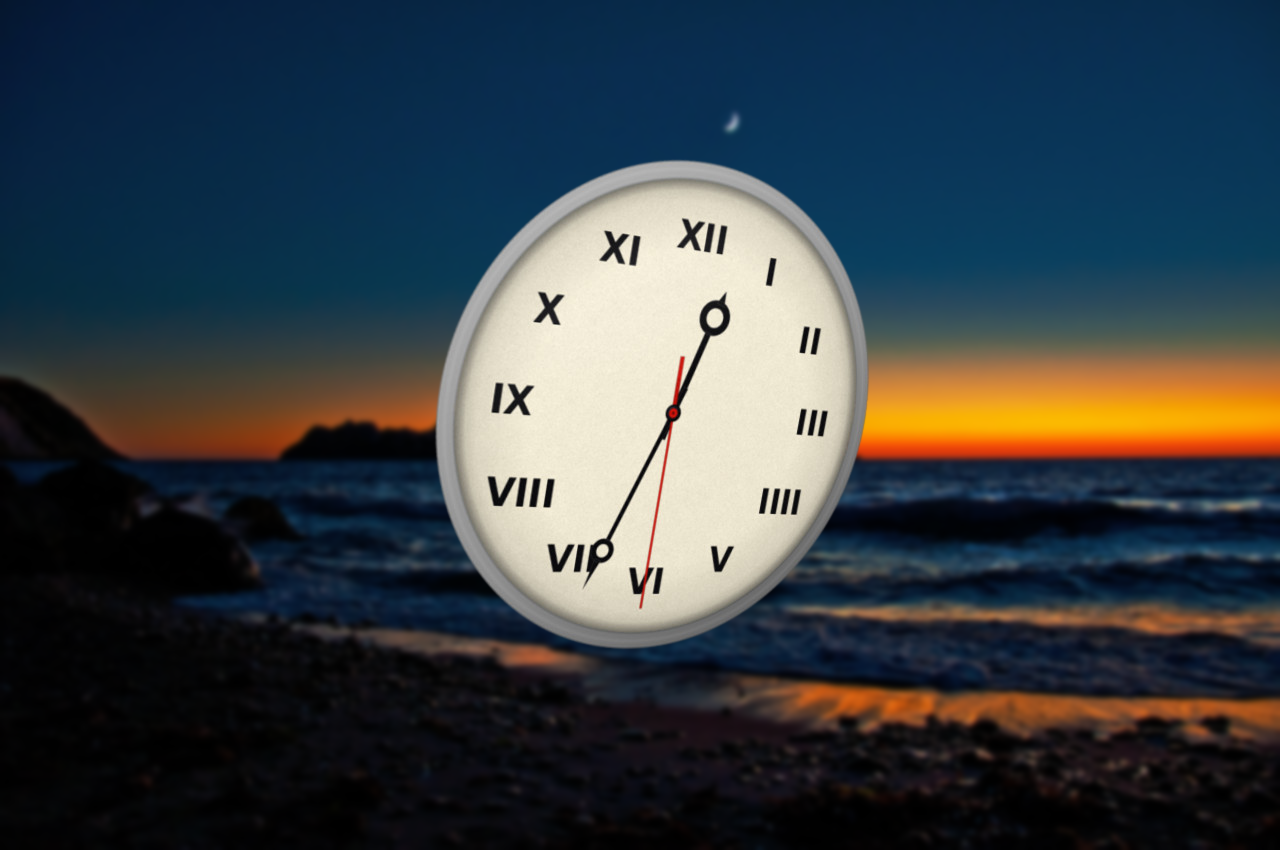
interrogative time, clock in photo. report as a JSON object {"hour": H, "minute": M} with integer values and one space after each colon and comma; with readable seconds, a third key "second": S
{"hour": 12, "minute": 33, "second": 30}
